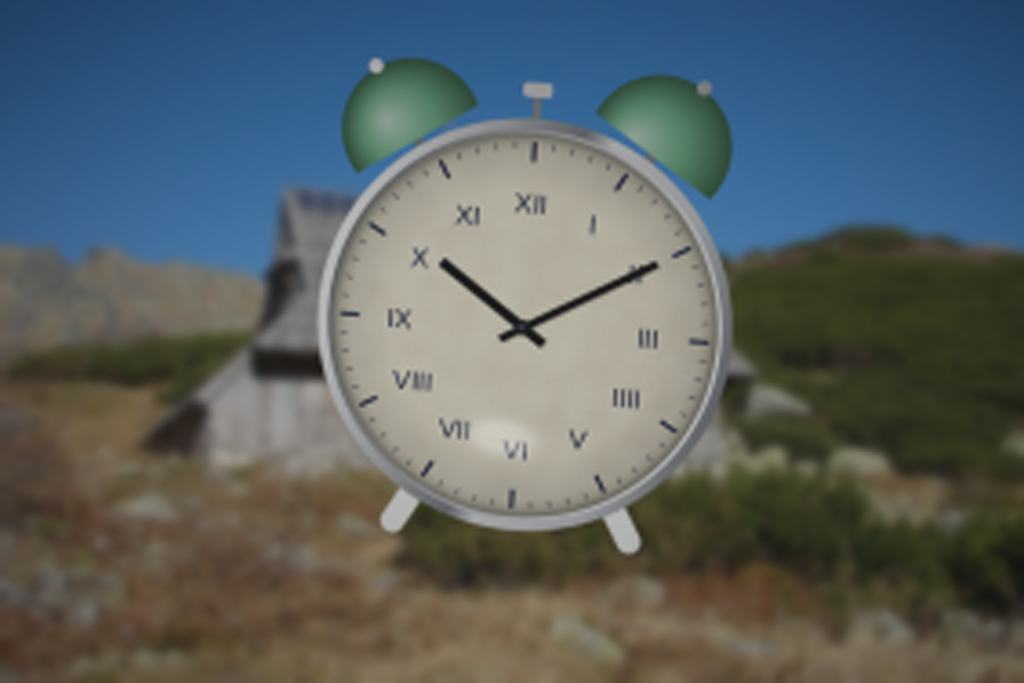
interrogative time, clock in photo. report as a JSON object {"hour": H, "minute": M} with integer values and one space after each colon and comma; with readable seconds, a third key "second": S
{"hour": 10, "minute": 10}
